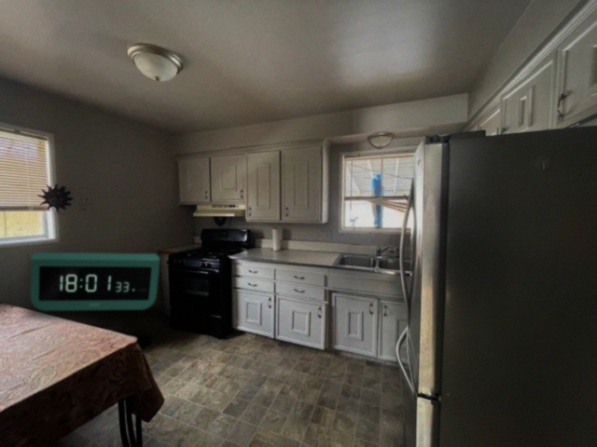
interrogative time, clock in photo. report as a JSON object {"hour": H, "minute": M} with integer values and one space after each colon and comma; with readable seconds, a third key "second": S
{"hour": 18, "minute": 1}
